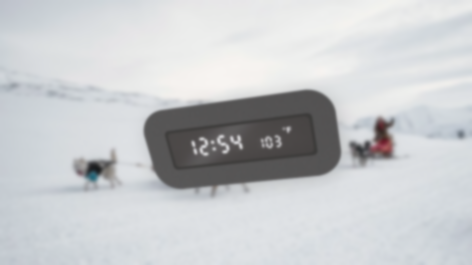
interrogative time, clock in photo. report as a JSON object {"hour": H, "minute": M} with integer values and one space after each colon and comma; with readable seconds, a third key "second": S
{"hour": 12, "minute": 54}
